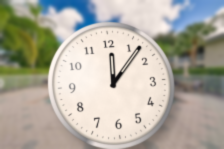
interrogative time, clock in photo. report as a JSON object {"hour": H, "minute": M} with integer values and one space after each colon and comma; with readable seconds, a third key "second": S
{"hour": 12, "minute": 7}
